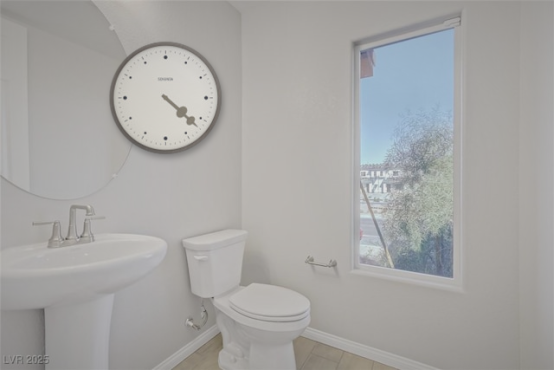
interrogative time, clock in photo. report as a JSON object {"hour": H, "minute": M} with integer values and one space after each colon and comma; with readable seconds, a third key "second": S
{"hour": 4, "minute": 22}
